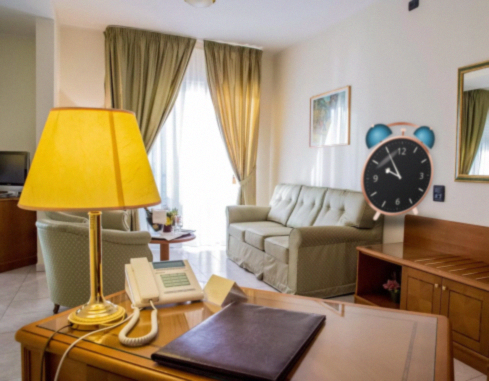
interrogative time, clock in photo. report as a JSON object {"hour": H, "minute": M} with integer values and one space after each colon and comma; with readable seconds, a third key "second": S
{"hour": 9, "minute": 55}
